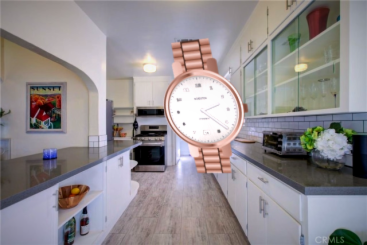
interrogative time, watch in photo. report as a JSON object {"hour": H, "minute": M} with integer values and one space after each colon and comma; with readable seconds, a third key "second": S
{"hour": 2, "minute": 22}
